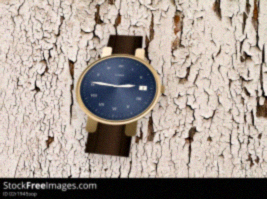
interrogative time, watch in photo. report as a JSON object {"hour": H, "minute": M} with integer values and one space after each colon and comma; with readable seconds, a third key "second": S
{"hour": 2, "minute": 46}
